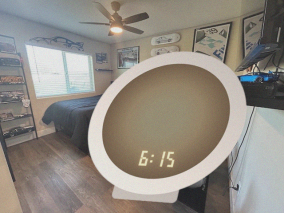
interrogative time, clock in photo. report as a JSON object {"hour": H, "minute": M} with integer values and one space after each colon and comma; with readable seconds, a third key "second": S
{"hour": 6, "minute": 15}
